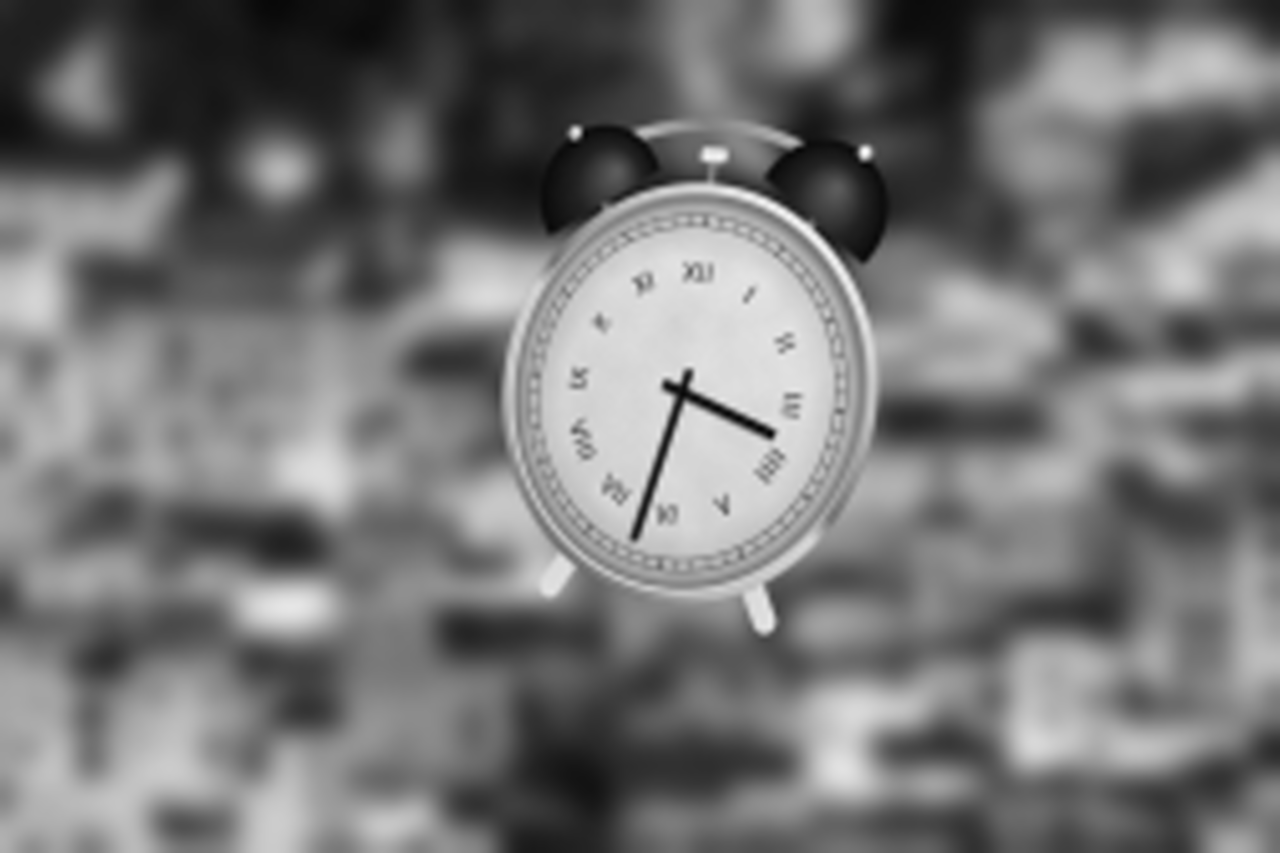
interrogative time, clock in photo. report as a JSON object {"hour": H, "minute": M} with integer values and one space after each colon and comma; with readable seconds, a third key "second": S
{"hour": 3, "minute": 32}
